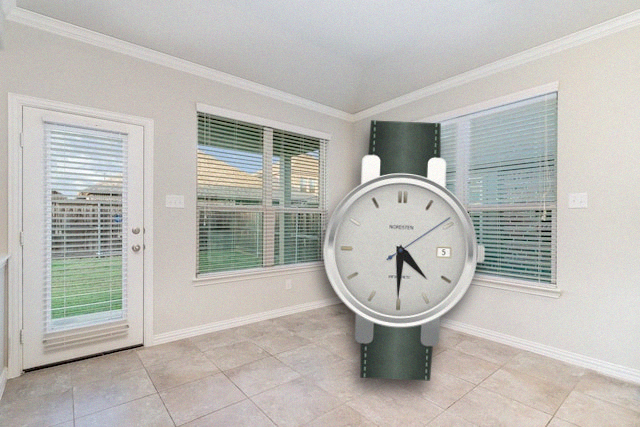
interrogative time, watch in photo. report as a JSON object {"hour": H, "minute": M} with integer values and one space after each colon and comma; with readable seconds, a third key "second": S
{"hour": 4, "minute": 30, "second": 9}
